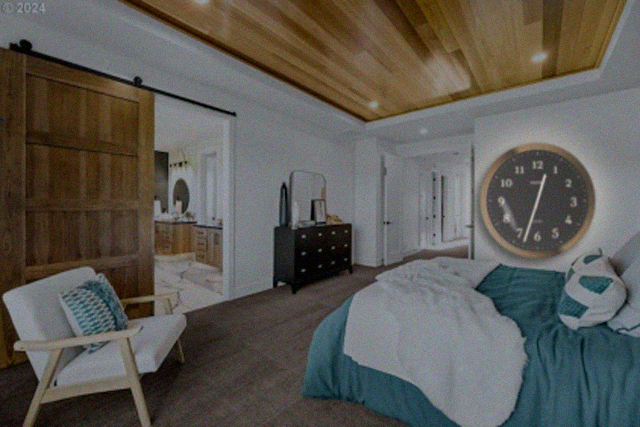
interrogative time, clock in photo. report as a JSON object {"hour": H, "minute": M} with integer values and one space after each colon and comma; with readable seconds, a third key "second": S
{"hour": 12, "minute": 33}
